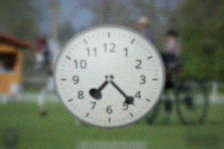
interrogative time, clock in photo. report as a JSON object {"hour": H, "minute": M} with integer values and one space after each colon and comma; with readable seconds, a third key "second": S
{"hour": 7, "minute": 23}
